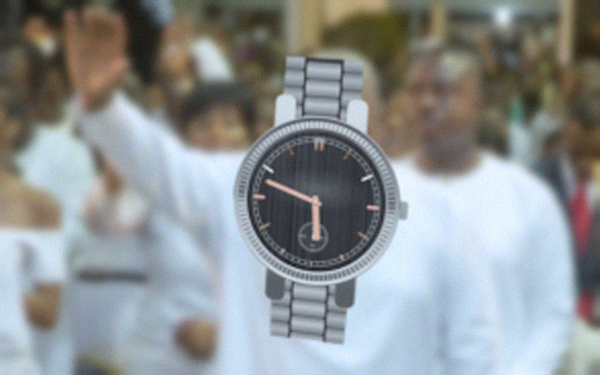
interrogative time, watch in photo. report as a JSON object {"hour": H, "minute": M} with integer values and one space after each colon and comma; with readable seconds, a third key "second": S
{"hour": 5, "minute": 48}
